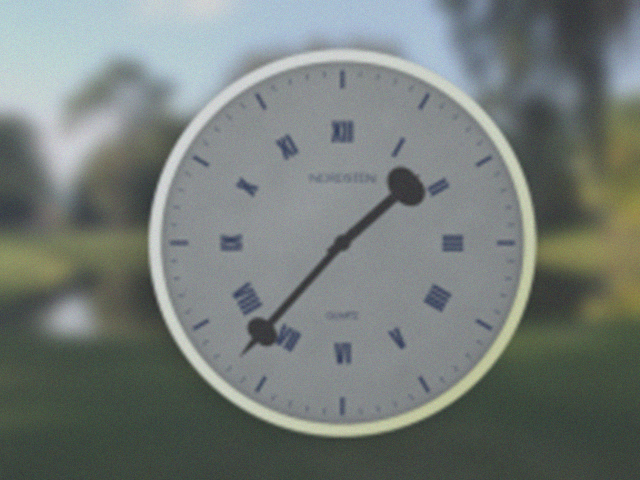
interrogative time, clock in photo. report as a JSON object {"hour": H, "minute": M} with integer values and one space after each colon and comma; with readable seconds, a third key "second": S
{"hour": 1, "minute": 37}
